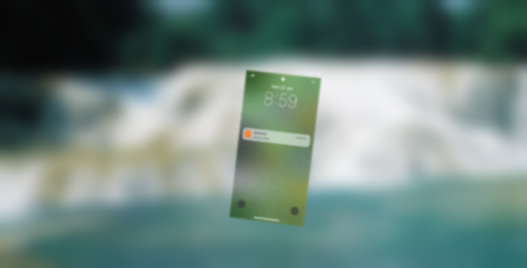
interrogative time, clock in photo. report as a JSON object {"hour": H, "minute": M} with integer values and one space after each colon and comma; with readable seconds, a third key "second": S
{"hour": 8, "minute": 59}
